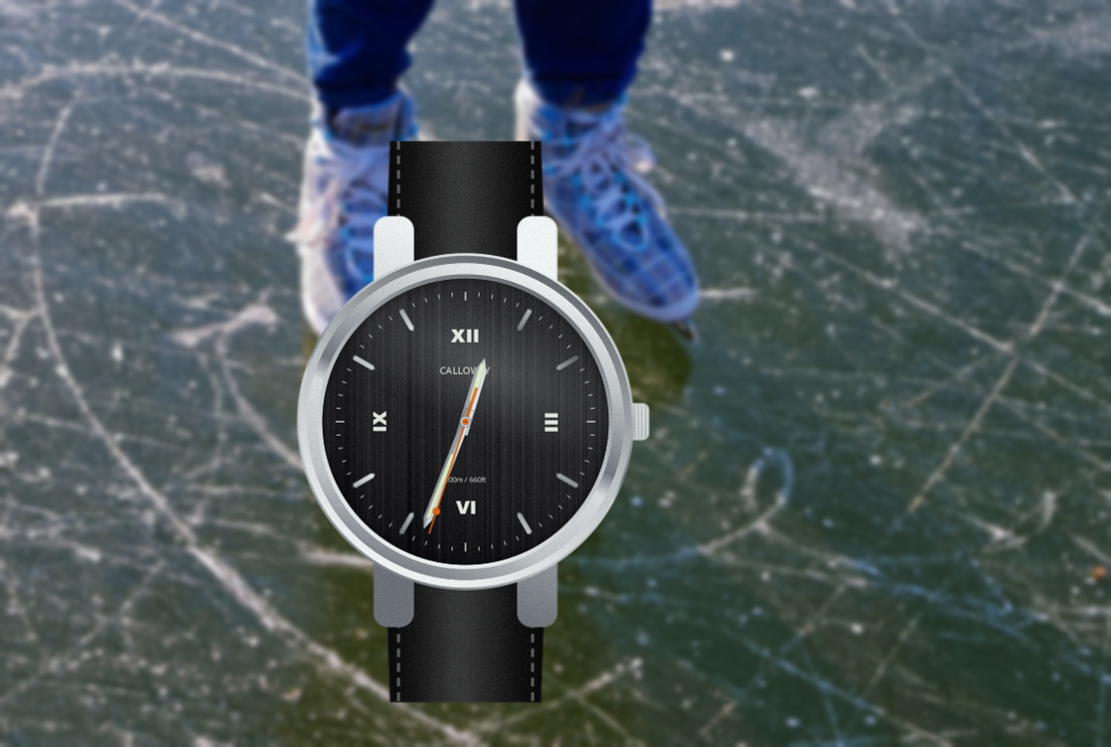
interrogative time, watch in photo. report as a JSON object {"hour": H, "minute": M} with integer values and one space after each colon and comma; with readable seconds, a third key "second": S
{"hour": 12, "minute": 33, "second": 33}
